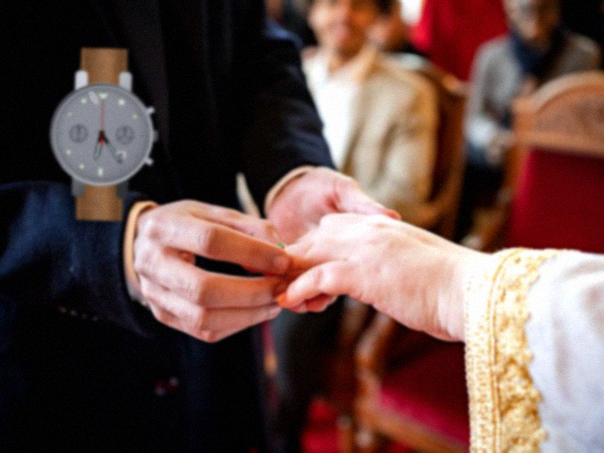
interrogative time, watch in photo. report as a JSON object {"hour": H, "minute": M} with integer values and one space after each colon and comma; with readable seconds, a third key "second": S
{"hour": 6, "minute": 24}
